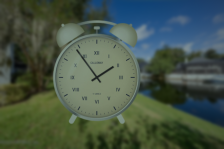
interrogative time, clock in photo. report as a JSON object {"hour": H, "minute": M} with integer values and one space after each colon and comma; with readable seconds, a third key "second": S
{"hour": 1, "minute": 54}
